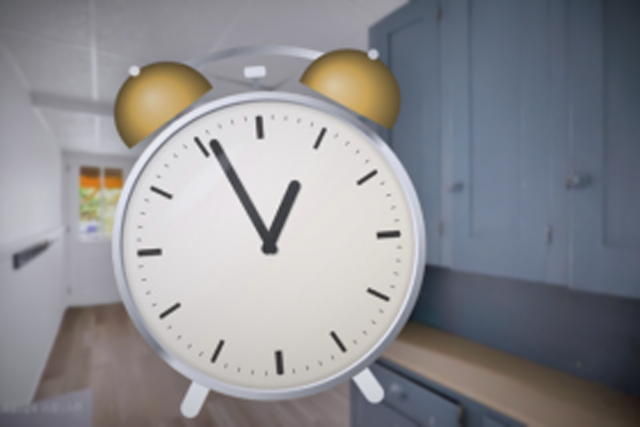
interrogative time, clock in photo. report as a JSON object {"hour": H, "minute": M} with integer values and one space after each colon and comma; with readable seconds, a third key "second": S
{"hour": 12, "minute": 56}
